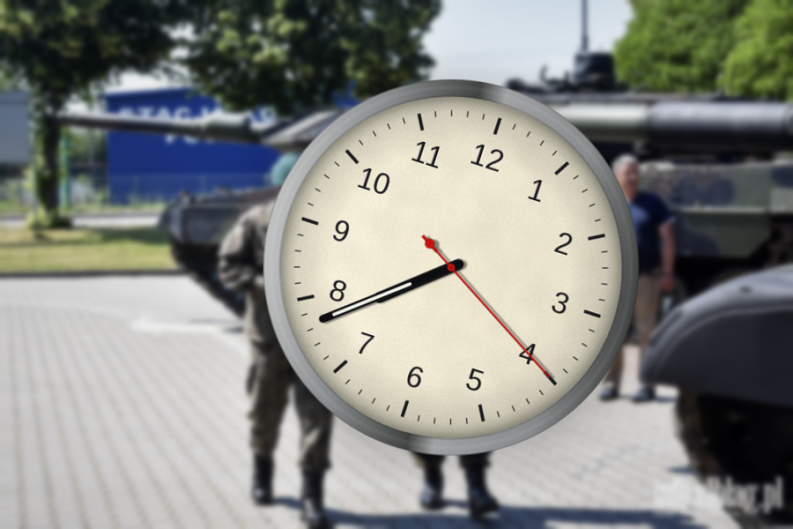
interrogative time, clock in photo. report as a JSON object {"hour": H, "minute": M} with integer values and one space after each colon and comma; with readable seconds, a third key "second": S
{"hour": 7, "minute": 38, "second": 20}
